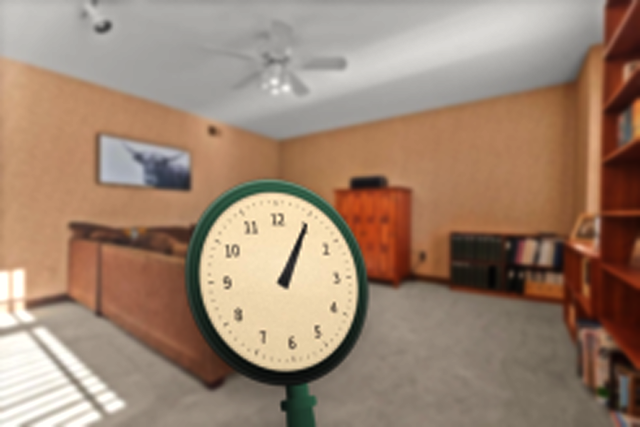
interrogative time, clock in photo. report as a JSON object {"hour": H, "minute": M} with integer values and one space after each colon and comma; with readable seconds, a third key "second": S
{"hour": 1, "minute": 5}
